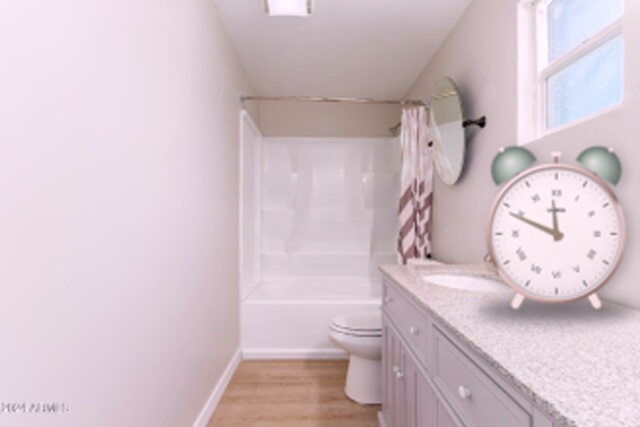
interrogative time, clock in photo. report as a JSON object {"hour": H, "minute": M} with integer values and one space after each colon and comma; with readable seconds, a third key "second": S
{"hour": 11, "minute": 49}
